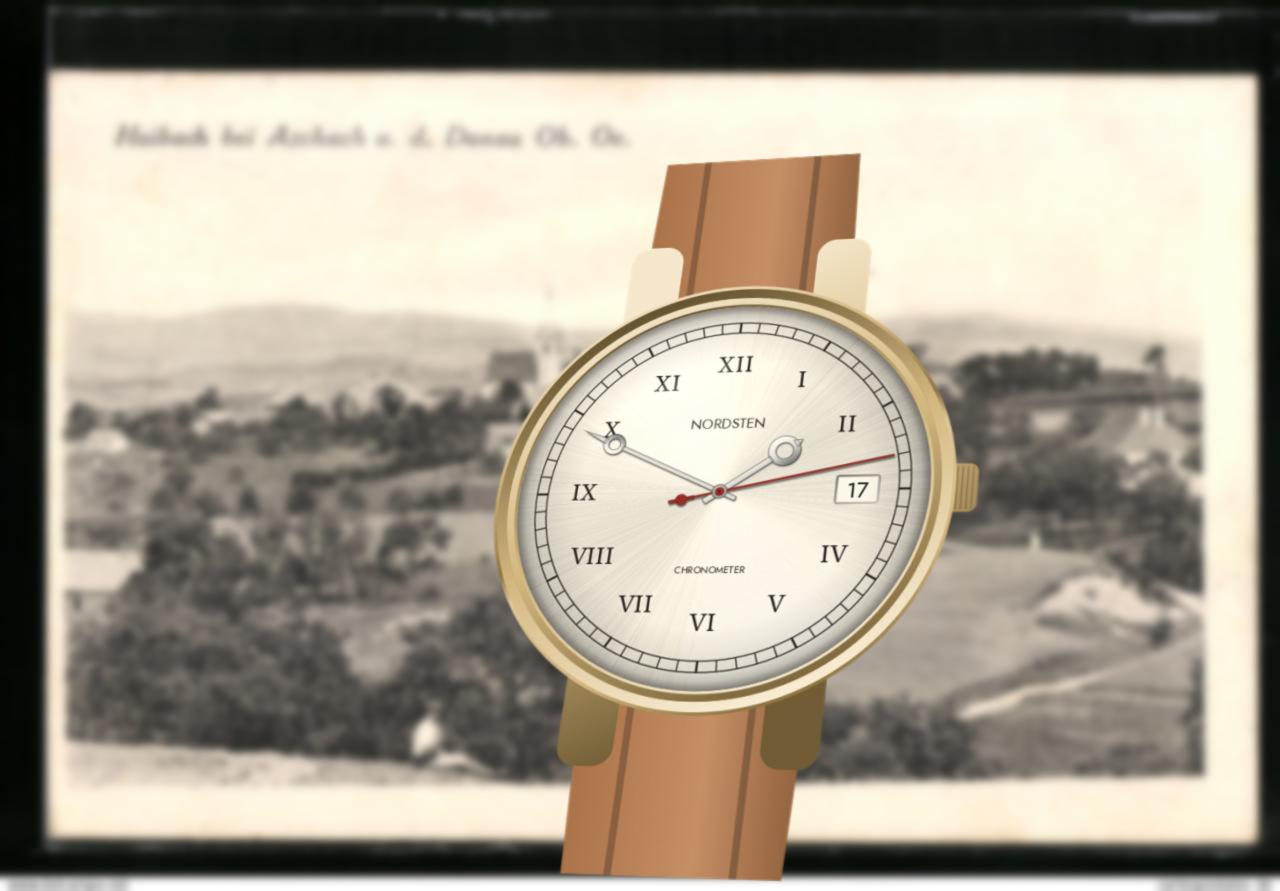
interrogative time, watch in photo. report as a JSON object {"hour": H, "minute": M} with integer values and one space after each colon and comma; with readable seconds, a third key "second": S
{"hour": 1, "minute": 49, "second": 13}
